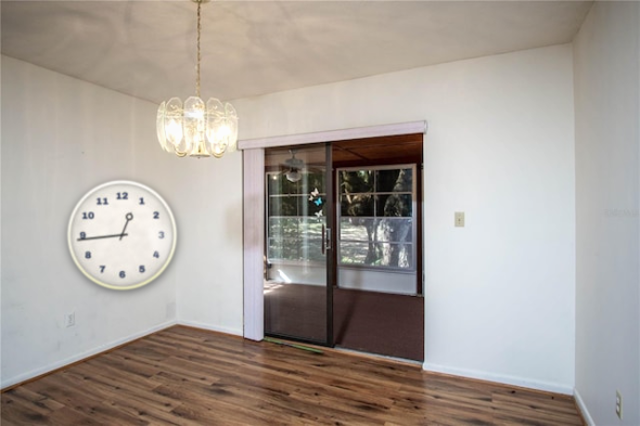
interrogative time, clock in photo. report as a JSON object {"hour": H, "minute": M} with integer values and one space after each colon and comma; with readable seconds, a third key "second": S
{"hour": 12, "minute": 44}
